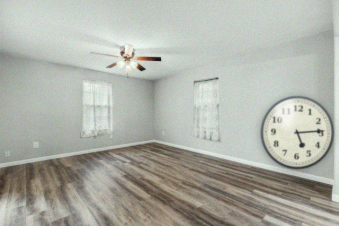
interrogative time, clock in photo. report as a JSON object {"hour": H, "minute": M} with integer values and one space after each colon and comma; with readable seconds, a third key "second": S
{"hour": 5, "minute": 14}
